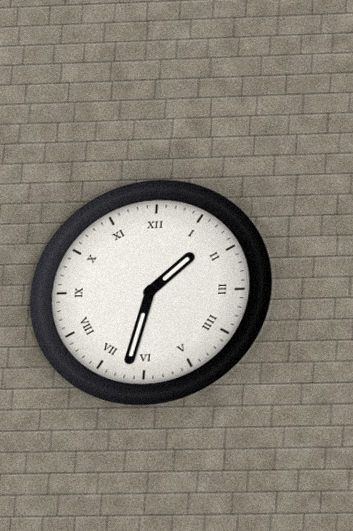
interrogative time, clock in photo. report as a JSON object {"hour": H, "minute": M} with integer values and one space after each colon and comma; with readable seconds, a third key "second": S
{"hour": 1, "minute": 32}
